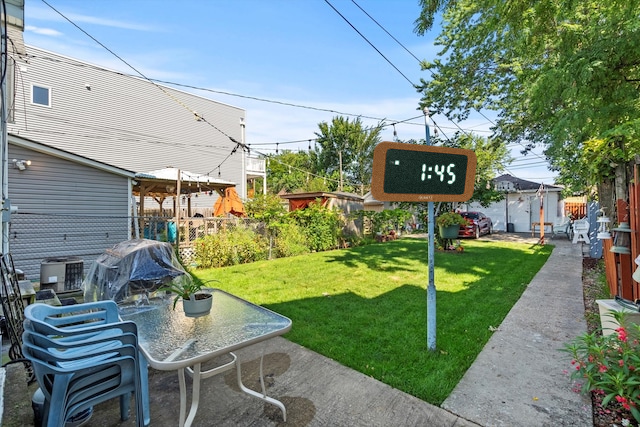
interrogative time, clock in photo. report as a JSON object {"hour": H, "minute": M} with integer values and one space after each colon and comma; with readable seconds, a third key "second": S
{"hour": 1, "minute": 45}
